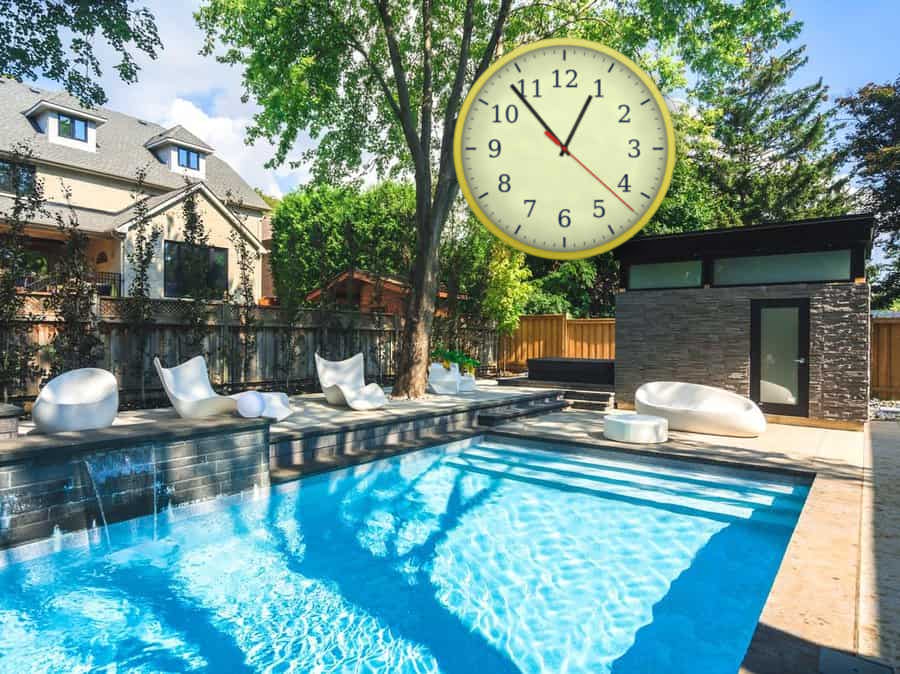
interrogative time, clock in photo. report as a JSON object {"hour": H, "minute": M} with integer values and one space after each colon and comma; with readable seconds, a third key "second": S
{"hour": 12, "minute": 53, "second": 22}
